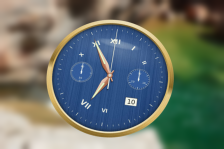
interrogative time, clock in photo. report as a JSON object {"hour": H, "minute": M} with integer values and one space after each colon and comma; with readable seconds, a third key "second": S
{"hour": 6, "minute": 55}
